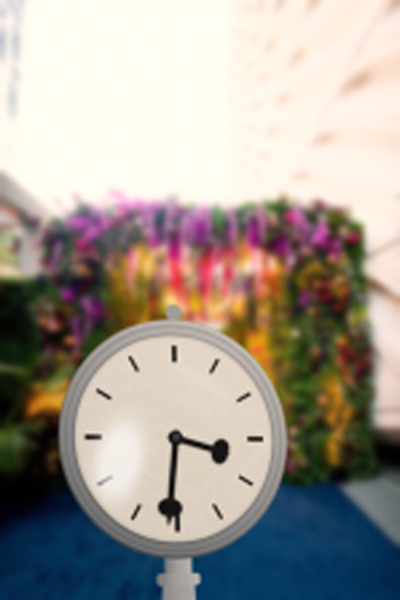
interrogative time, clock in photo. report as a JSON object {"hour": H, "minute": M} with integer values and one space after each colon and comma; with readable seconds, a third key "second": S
{"hour": 3, "minute": 31}
